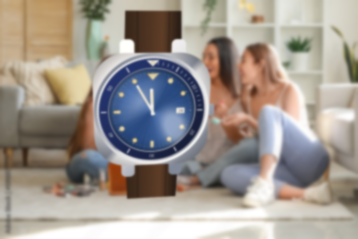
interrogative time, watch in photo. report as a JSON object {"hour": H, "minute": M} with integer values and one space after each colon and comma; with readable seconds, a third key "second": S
{"hour": 11, "minute": 55}
